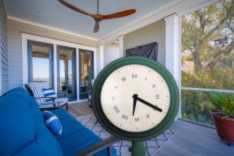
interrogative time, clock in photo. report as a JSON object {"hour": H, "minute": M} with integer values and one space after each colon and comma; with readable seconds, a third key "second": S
{"hour": 6, "minute": 20}
